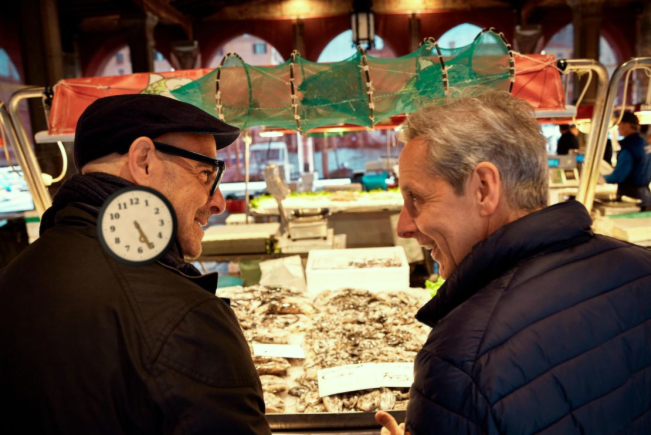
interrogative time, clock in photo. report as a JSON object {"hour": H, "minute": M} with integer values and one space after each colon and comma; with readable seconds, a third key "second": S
{"hour": 5, "minute": 26}
